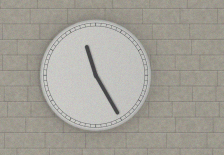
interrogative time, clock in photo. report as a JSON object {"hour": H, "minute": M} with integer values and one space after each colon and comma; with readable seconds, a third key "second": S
{"hour": 11, "minute": 25}
